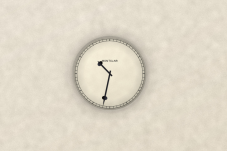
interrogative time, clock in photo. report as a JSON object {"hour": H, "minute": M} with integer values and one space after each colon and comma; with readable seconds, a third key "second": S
{"hour": 10, "minute": 32}
